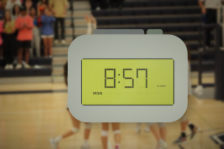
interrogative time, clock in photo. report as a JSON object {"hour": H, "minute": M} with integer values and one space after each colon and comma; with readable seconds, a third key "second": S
{"hour": 8, "minute": 57}
